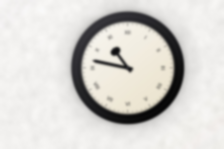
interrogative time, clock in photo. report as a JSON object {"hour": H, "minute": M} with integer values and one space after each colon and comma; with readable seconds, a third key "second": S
{"hour": 10, "minute": 47}
